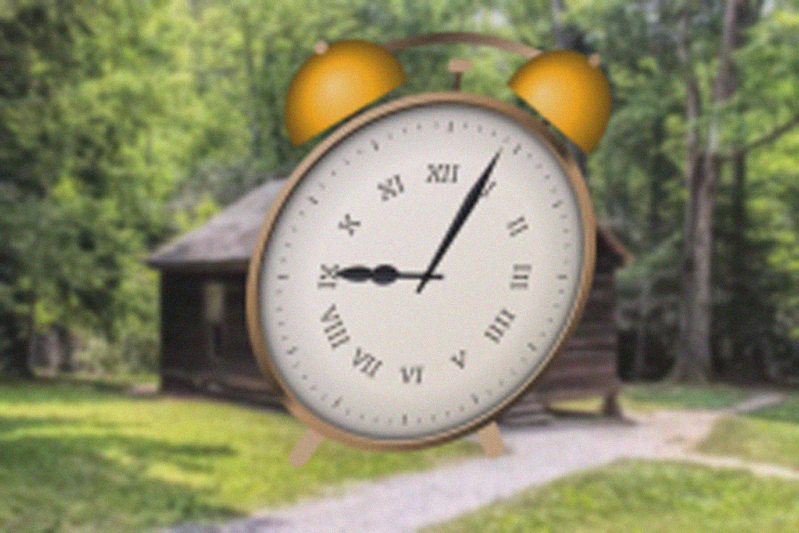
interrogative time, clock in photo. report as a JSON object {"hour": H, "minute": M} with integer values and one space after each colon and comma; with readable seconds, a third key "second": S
{"hour": 9, "minute": 4}
